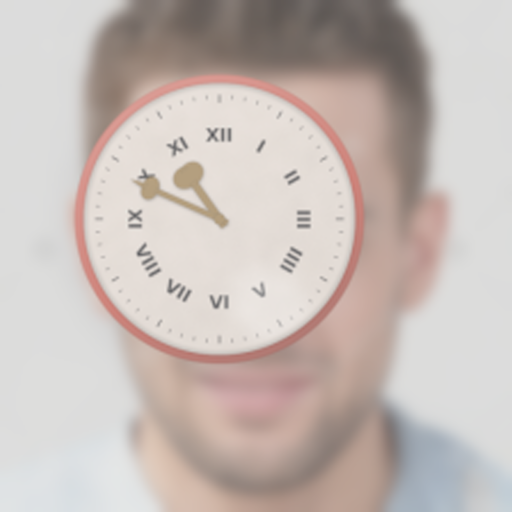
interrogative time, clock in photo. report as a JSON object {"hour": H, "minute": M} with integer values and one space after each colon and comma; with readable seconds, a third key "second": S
{"hour": 10, "minute": 49}
